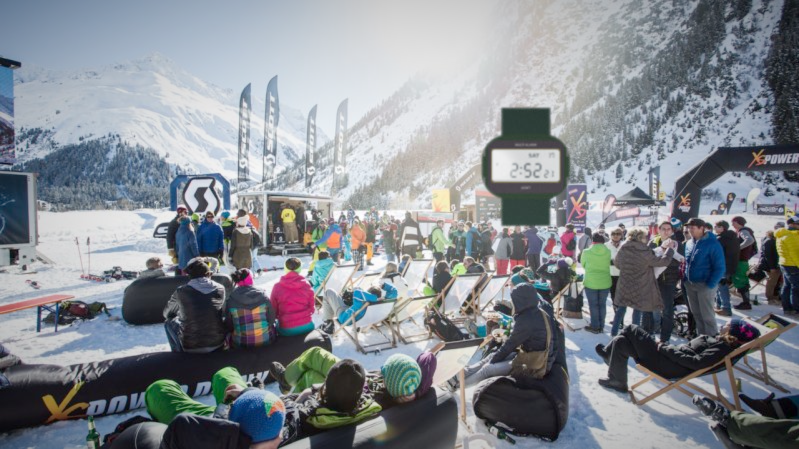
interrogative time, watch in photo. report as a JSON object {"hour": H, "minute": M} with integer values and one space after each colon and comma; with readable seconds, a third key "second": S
{"hour": 2, "minute": 52}
